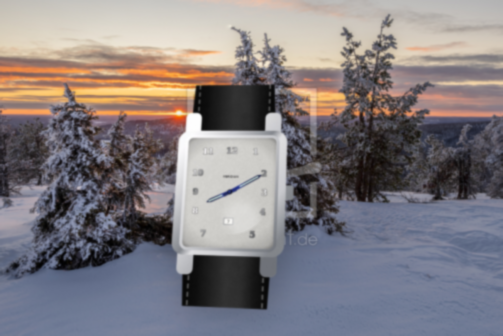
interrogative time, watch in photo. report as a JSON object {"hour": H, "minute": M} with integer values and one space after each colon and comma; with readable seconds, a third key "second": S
{"hour": 8, "minute": 10}
